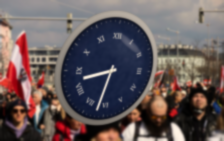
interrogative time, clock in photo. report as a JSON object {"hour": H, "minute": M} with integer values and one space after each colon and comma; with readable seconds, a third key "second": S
{"hour": 8, "minute": 32}
